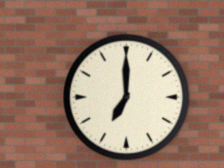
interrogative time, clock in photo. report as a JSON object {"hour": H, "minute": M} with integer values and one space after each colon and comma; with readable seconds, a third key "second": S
{"hour": 7, "minute": 0}
